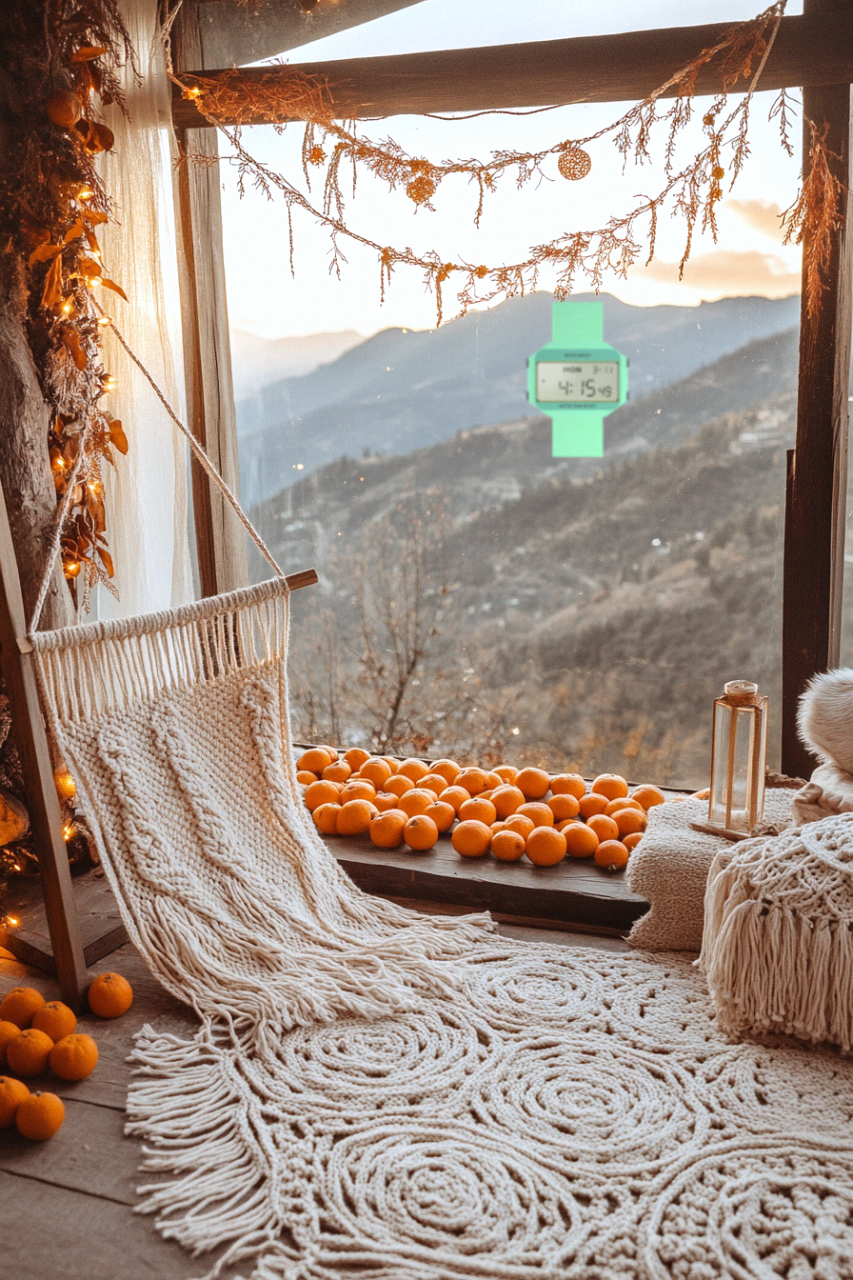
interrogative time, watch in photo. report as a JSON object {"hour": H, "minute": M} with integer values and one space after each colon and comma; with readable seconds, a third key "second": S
{"hour": 4, "minute": 15}
